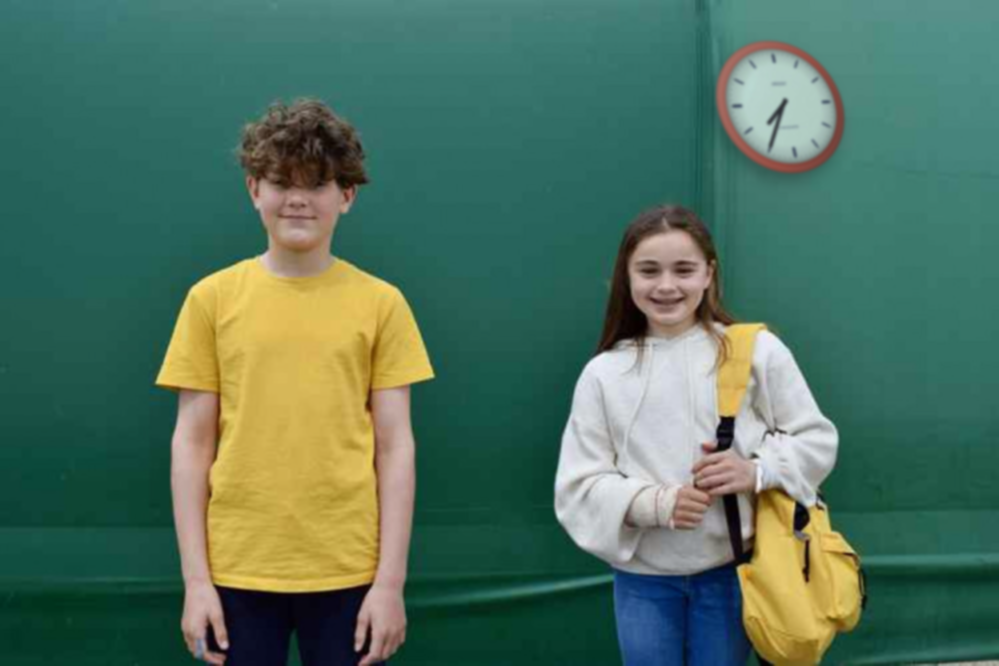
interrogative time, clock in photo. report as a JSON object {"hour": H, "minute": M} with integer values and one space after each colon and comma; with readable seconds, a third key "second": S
{"hour": 7, "minute": 35}
